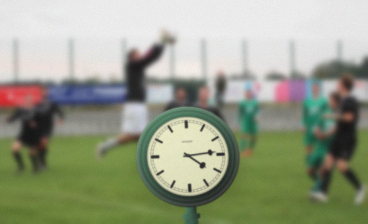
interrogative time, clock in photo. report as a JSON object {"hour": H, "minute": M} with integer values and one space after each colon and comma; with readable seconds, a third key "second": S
{"hour": 4, "minute": 14}
